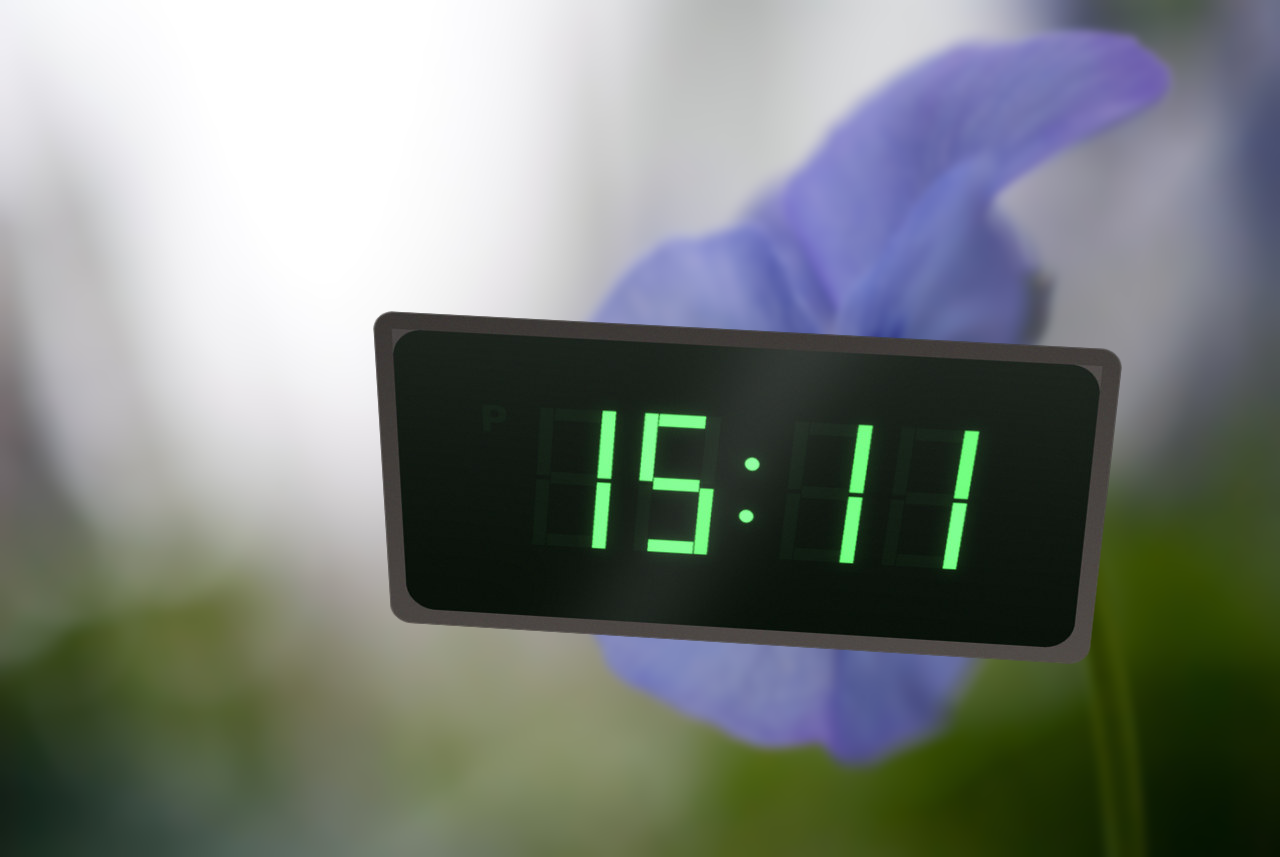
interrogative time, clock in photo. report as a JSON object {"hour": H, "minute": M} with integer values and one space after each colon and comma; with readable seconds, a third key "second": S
{"hour": 15, "minute": 11}
